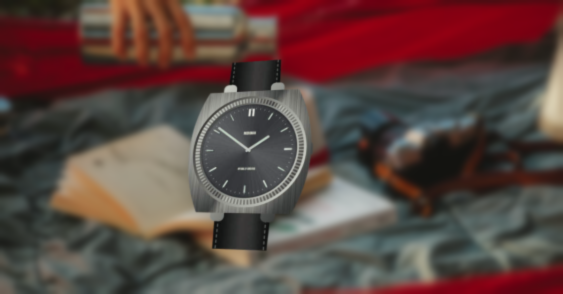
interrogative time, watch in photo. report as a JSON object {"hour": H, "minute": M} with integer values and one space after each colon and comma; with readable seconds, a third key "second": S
{"hour": 1, "minute": 51}
